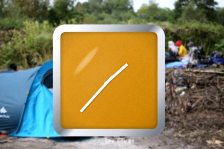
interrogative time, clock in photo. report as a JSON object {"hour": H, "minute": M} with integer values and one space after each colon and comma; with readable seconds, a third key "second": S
{"hour": 1, "minute": 37}
